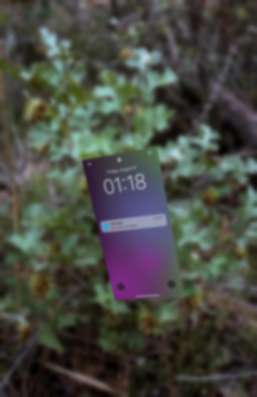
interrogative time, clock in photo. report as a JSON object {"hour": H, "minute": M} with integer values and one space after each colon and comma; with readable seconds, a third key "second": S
{"hour": 1, "minute": 18}
